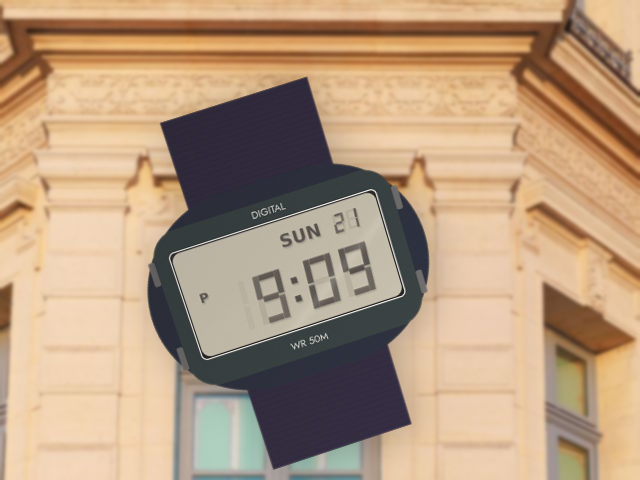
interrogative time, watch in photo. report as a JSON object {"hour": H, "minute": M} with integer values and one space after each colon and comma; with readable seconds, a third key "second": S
{"hour": 9, "minute": 9}
